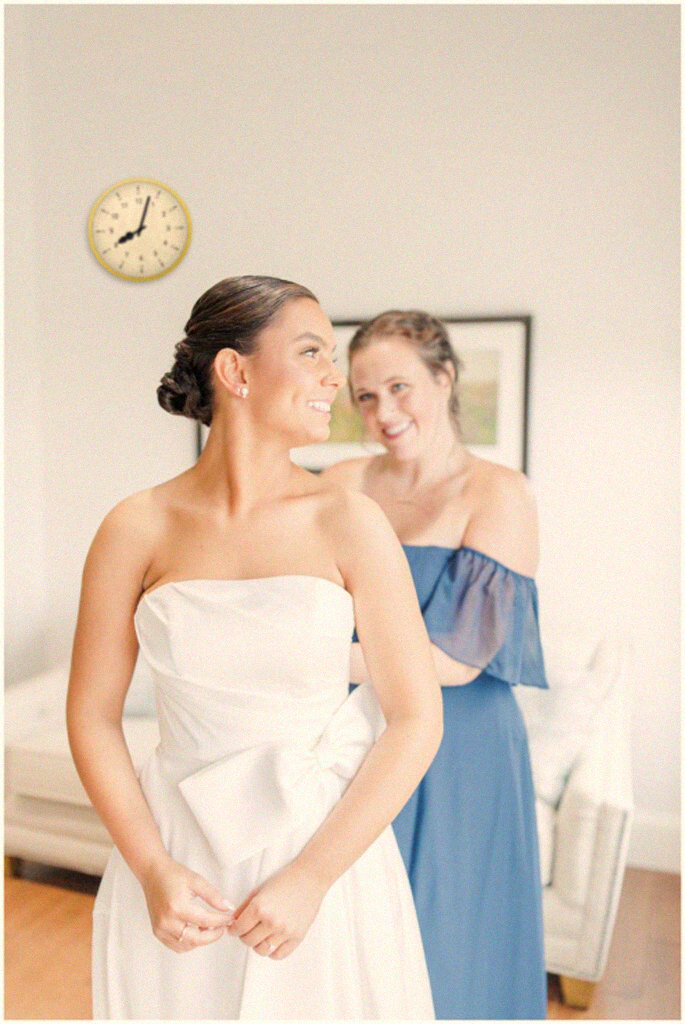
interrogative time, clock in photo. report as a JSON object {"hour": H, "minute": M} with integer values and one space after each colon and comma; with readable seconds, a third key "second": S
{"hour": 8, "minute": 3}
